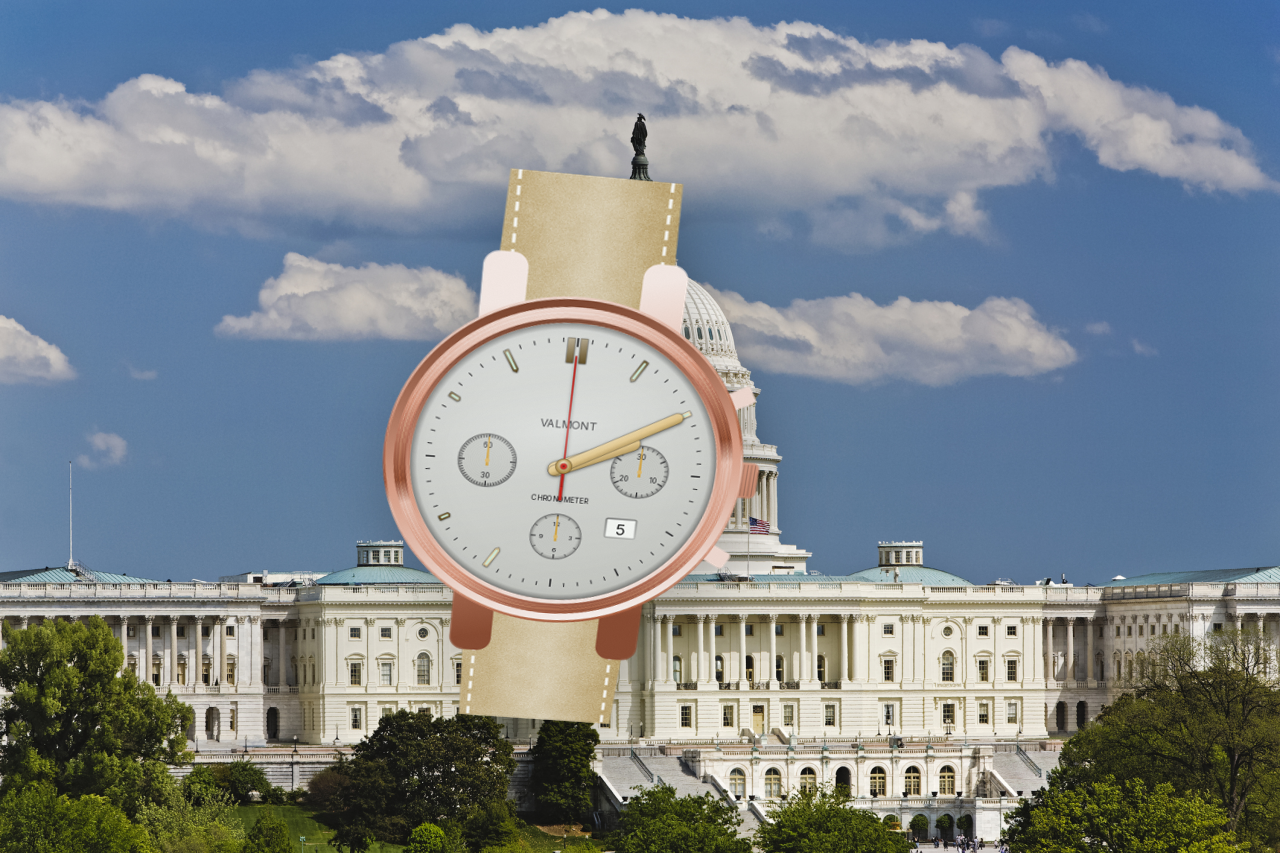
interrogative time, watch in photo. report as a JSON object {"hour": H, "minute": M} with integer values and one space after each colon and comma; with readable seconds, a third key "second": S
{"hour": 2, "minute": 10}
